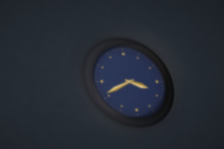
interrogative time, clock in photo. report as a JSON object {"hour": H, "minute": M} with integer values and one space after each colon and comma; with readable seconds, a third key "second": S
{"hour": 3, "minute": 41}
